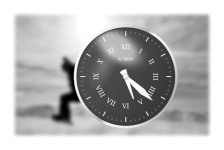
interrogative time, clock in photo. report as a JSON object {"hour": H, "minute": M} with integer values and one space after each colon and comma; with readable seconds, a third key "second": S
{"hour": 5, "minute": 22}
